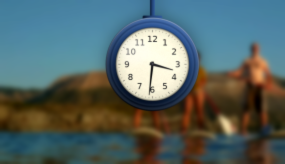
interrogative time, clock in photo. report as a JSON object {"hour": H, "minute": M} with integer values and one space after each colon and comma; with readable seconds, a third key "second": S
{"hour": 3, "minute": 31}
